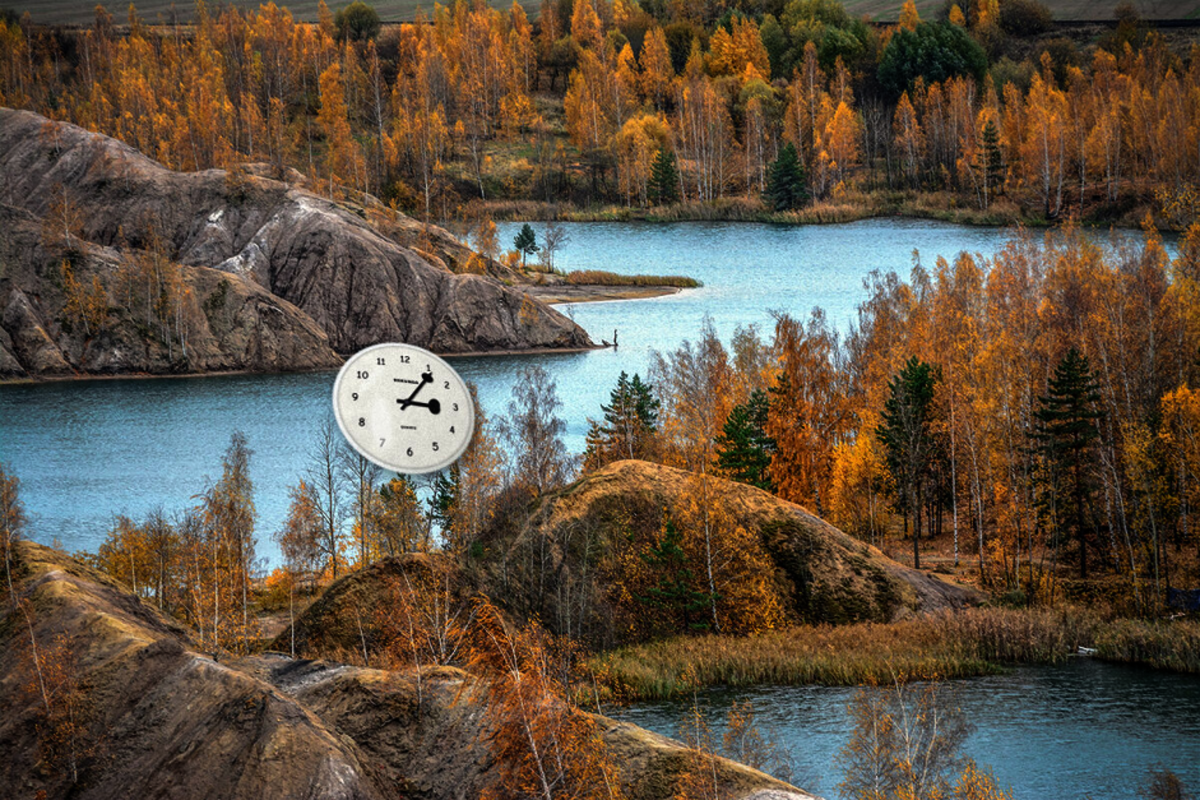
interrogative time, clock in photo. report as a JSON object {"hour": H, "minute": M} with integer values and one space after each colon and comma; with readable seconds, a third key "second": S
{"hour": 3, "minute": 6}
